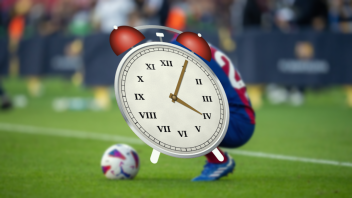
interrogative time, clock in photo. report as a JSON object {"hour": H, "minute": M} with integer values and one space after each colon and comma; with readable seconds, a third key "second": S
{"hour": 4, "minute": 5}
